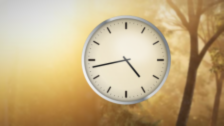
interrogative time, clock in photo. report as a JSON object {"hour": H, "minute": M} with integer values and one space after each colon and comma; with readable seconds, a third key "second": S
{"hour": 4, "minute": 43}
